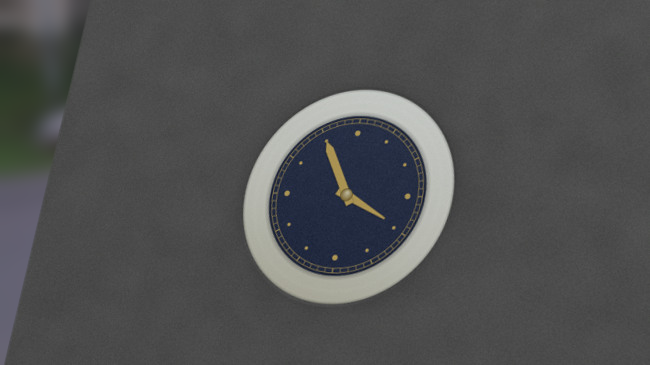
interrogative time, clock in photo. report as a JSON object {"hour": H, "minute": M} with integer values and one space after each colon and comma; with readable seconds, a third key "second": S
{"hour": 3, "minute": 55}
